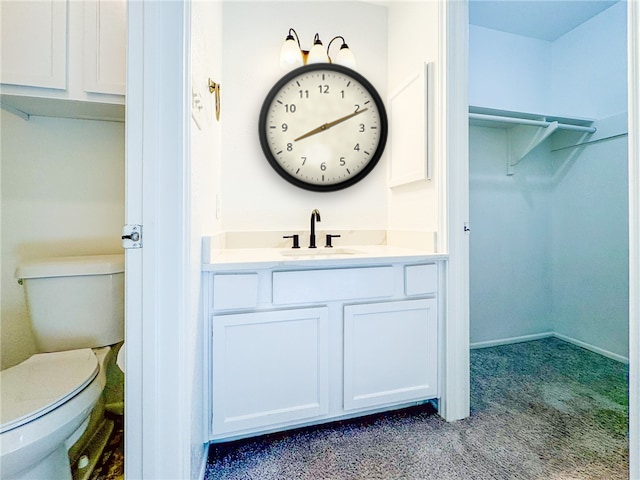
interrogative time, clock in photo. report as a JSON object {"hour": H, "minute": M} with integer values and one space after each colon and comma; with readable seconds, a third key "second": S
{"hour": 8, "minute": 11}
